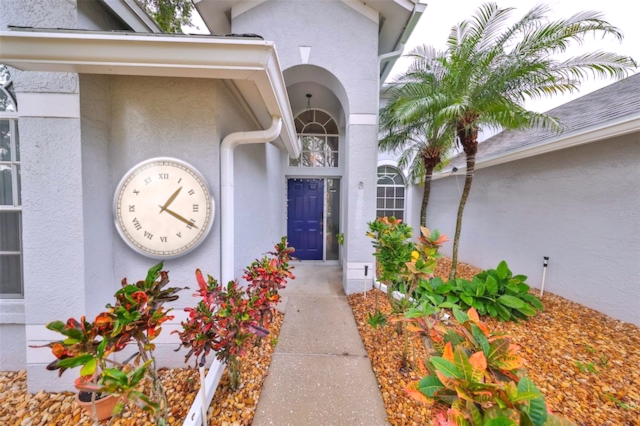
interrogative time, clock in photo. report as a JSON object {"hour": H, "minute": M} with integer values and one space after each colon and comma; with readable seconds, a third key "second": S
{"hour": 1, "minute": 20}
